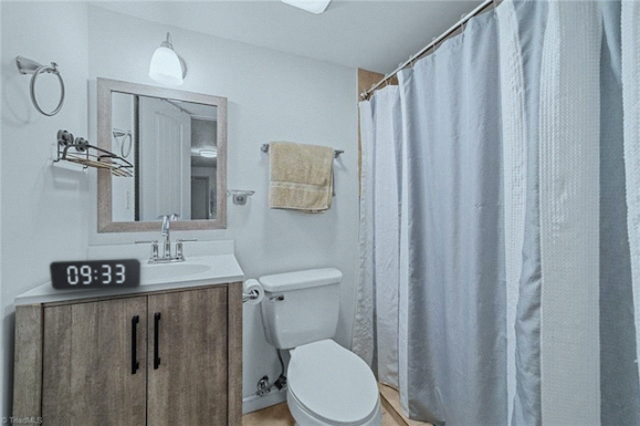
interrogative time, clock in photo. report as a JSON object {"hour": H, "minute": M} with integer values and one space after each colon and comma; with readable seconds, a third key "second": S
{"hour": 9, "minute": 33}
